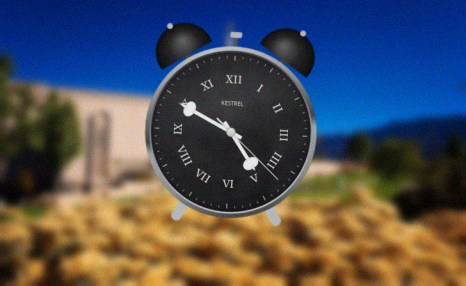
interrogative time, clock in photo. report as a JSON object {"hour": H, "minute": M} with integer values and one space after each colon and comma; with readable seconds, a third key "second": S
{"hour": 4, "minute": 49, "second": 22}
